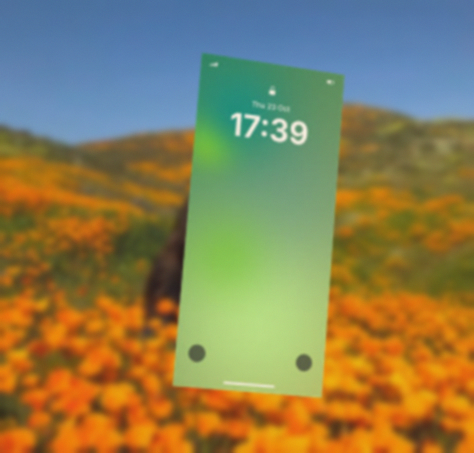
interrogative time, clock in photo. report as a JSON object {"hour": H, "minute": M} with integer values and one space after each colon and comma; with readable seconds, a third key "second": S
{"hour": 17, "minute": 39}
